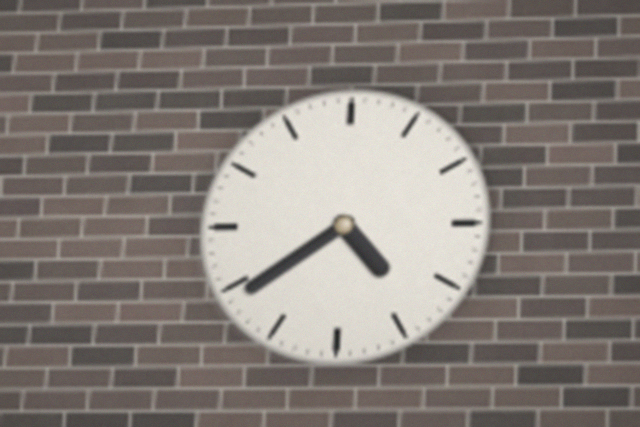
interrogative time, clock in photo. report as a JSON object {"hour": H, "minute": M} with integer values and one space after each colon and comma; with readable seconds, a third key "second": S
{"hour": 4, "minute": 39}
